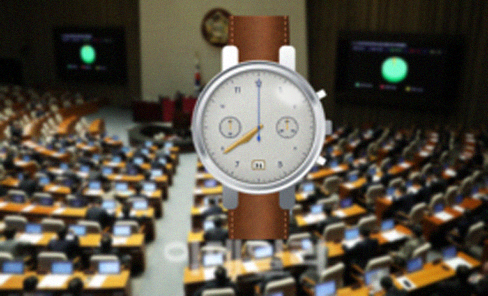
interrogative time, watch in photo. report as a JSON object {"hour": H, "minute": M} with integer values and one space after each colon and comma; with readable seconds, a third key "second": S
{"hour": 7, "minute": 39}
